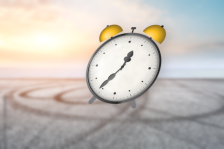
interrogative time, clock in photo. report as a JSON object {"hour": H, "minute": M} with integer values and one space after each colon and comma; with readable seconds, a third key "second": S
{"hour": 12, "minute": 36}
